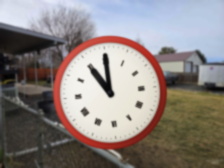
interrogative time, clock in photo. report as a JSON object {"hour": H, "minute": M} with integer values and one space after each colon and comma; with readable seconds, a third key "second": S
{"hour": 11, "minute": 0}
